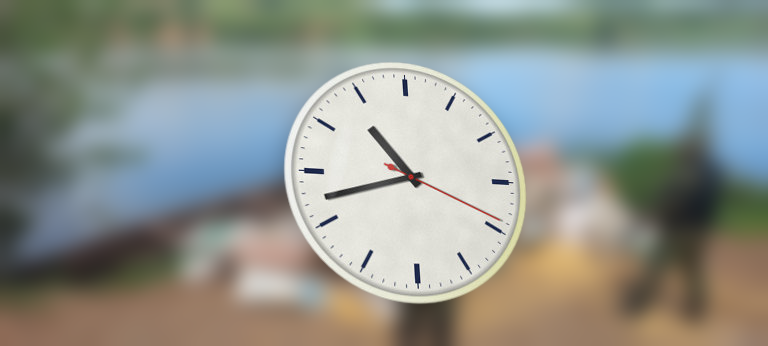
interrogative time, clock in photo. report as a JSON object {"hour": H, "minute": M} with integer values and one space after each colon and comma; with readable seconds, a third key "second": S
{"hour": 10, "minute": 42, "second": 19}
